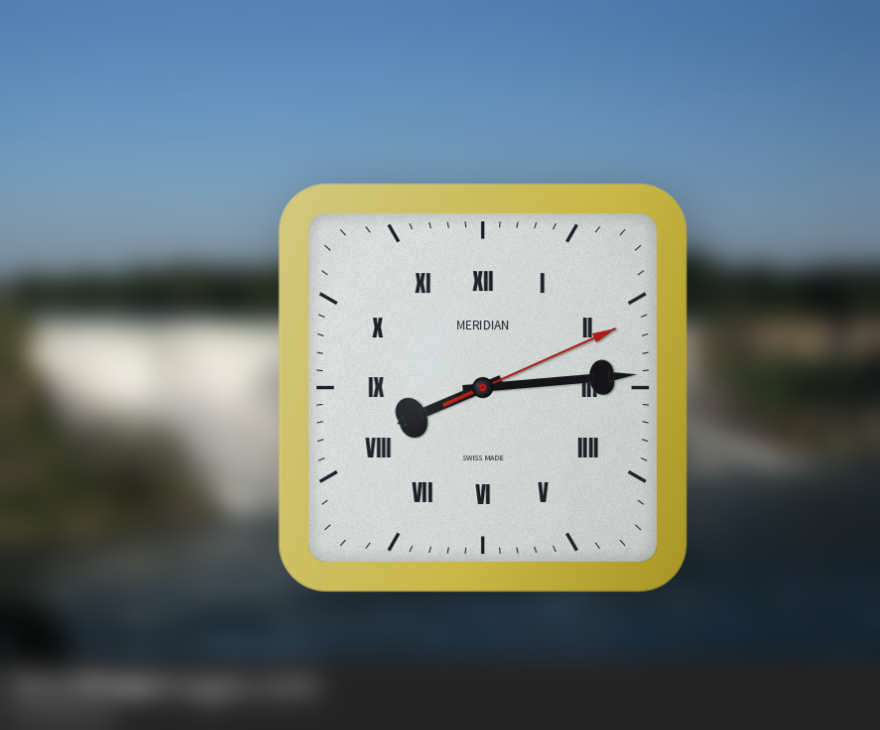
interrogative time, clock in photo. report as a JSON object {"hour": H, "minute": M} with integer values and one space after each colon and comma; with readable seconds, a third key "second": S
{"hour": 8, "minute": 14, "second": 11}
